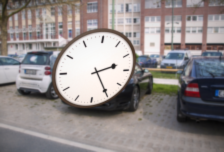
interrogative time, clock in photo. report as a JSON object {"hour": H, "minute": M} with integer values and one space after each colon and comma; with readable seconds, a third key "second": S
{"hour": 2, "minute": 25}
